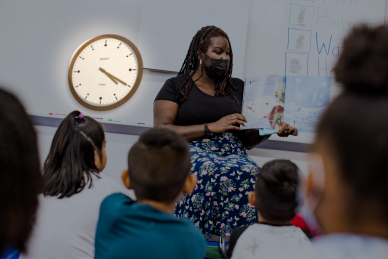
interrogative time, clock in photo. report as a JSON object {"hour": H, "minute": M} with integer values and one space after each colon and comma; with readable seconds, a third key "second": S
{"hour": 4, "minute": 20}
